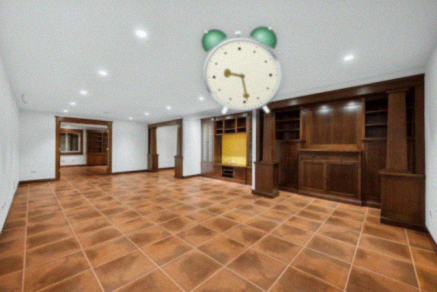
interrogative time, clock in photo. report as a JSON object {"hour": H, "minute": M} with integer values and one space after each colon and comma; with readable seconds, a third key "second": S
{"hour": 9, "minute": 29}
